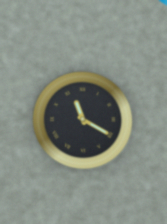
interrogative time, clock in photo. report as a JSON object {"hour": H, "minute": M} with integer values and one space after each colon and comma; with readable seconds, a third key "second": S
{"hour": 11, "minute": 20}
